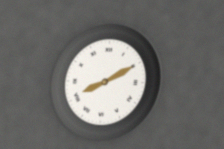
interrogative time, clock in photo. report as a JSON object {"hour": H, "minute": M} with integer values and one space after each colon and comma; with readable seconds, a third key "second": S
{"hour": 8, "minute": 10}
